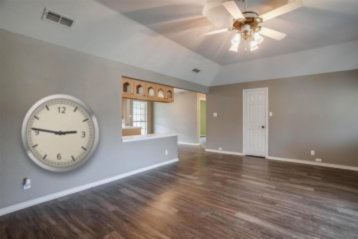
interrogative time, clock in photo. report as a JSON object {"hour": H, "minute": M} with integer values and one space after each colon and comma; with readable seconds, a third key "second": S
{"hour": 2, "minute": 46}
